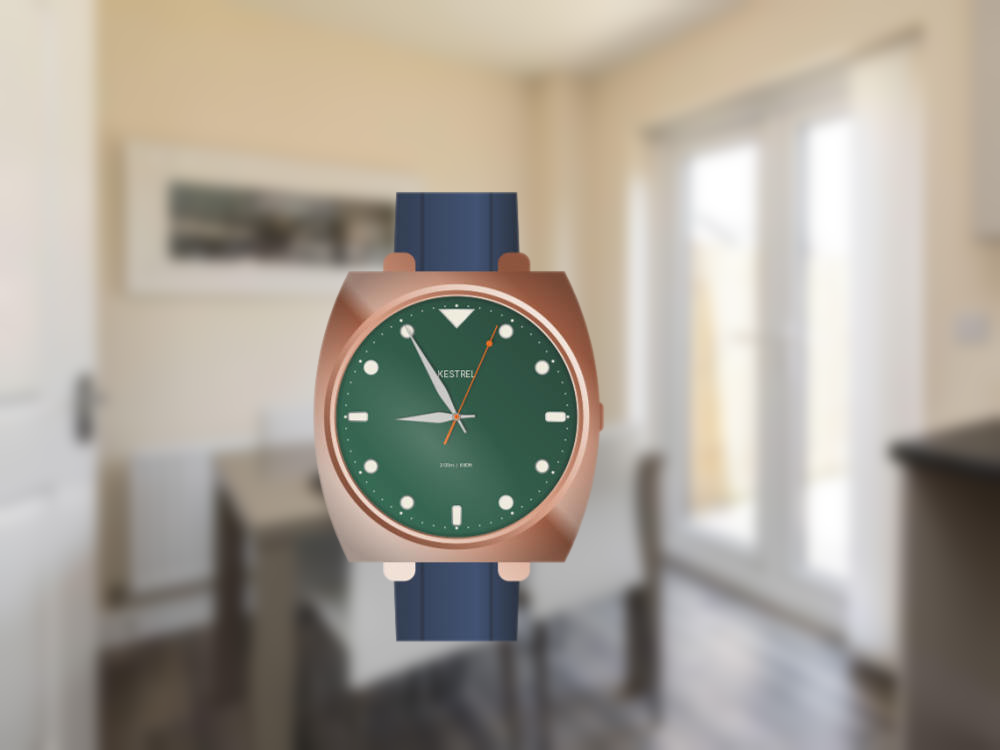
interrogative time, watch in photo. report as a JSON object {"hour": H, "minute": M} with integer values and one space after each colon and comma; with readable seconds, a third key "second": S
{"hour": 8, "minute": 55, "second": 4}
